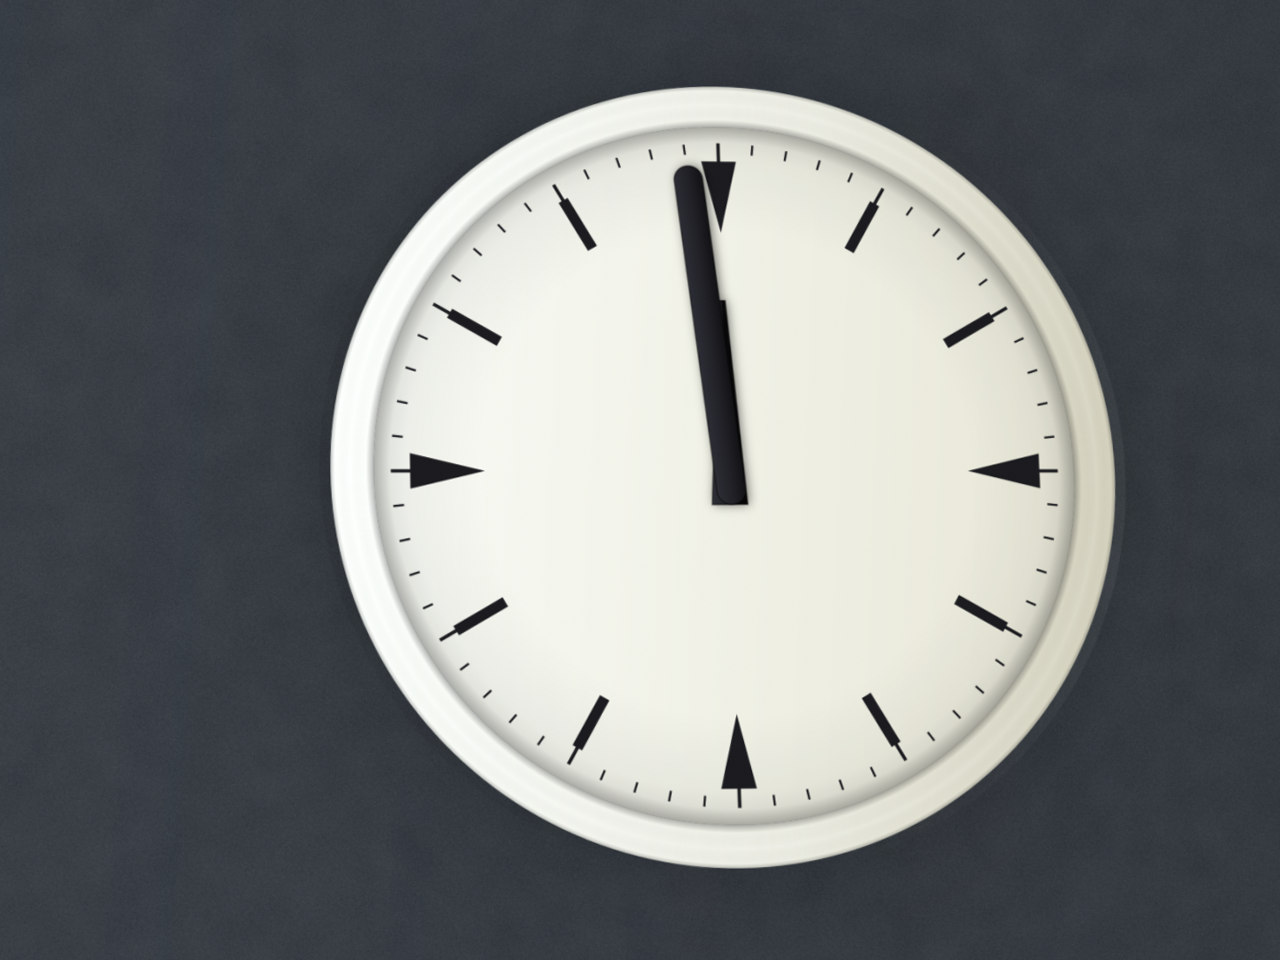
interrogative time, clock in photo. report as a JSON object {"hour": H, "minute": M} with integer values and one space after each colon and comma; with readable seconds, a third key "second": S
{"hour": 11, "minute": 59}
